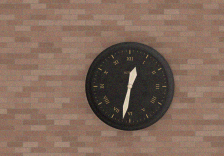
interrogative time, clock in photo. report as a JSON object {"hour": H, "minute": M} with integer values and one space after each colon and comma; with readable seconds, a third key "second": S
{"hour": 12, "minute": 32}
